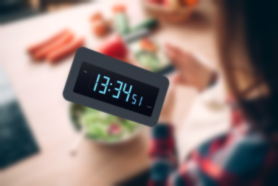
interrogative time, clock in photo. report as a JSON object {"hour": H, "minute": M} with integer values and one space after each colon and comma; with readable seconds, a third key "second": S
{"hour": 13, "minute": 34, "second": 51}
